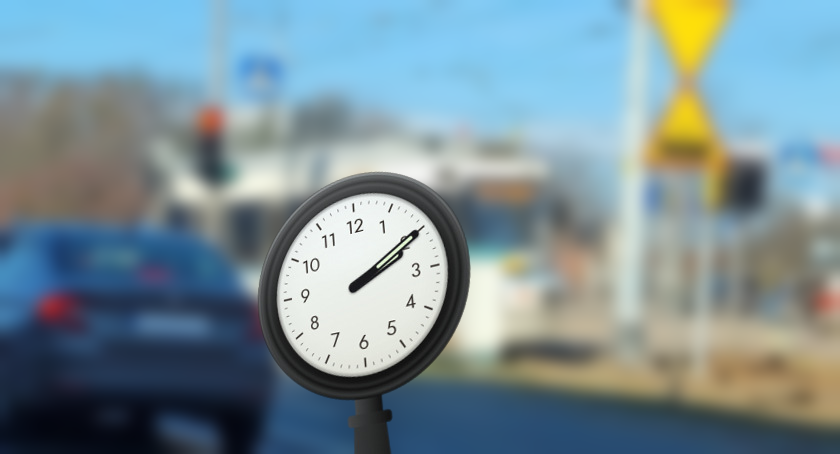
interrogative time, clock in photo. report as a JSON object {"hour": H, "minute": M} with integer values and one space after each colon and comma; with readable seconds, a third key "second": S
{"hour": 2, "minute": 10}
